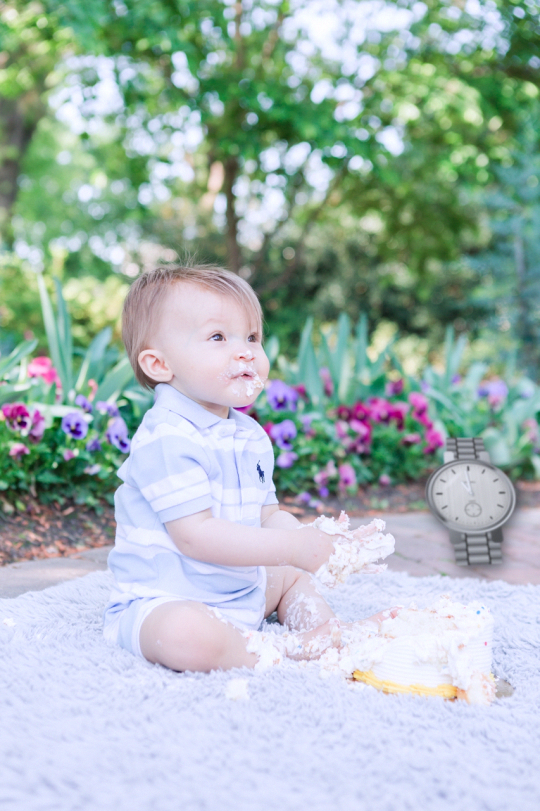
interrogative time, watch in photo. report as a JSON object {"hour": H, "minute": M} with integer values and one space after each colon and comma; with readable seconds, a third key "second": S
{"hour": 10, "minute": 59}
